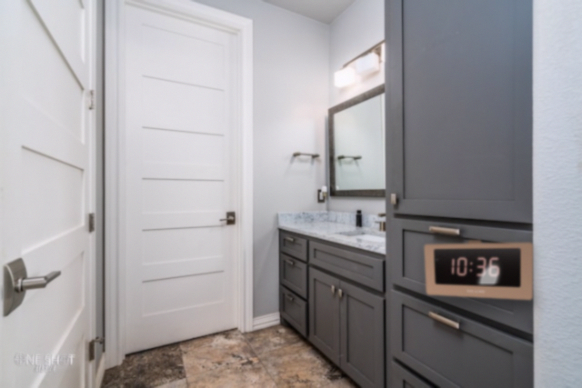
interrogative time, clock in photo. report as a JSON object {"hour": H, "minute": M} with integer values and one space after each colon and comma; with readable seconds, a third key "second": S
{"hour": 10, "minute": 36}
